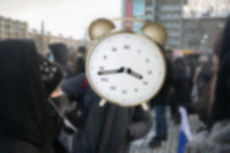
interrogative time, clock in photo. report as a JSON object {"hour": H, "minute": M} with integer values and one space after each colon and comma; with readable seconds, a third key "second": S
{"hour": 3, "minute": 43}
